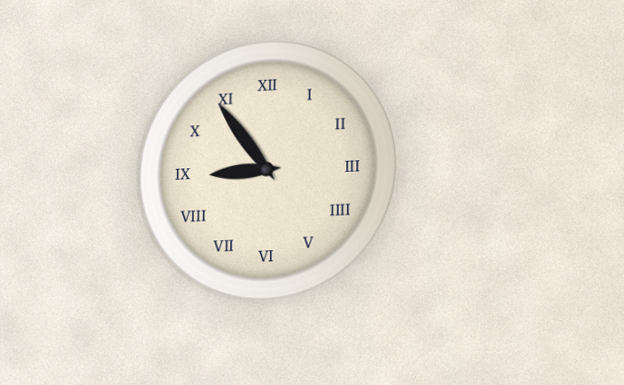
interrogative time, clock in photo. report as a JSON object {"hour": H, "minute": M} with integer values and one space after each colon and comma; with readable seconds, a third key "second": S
{"hour": 8, "minute": 54}
